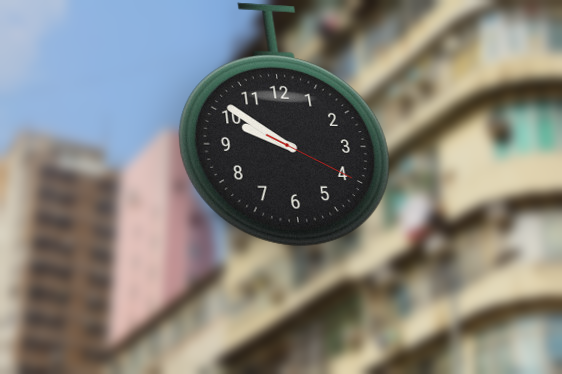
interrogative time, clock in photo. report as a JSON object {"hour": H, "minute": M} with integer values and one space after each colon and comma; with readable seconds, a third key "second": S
{"hour": 9, "minute": 51, "second": 20}
